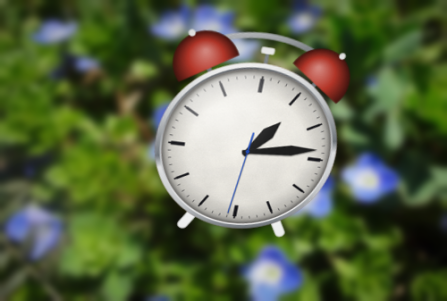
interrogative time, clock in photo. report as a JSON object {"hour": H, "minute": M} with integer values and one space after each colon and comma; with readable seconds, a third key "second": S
{"hour": 1, "minute": 13, "second": 31}
